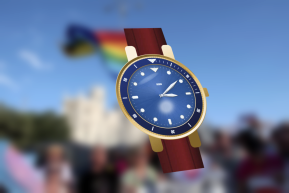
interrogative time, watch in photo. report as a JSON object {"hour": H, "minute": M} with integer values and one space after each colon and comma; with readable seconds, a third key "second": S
{"hour": 3, "minute": 9}
